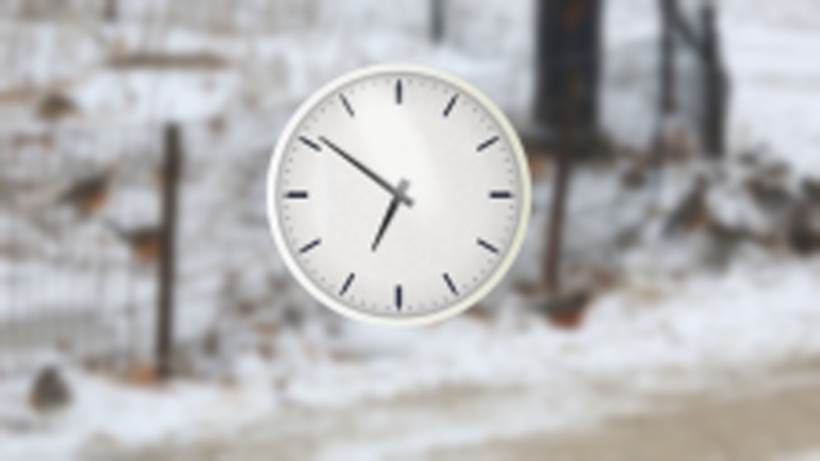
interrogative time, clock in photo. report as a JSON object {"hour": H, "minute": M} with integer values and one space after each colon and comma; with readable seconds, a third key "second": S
{"hour": 6, "minute": 51}
